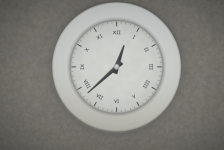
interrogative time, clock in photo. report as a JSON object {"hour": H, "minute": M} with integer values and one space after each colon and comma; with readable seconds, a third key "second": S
{"hour": 12, "minute": 38}
